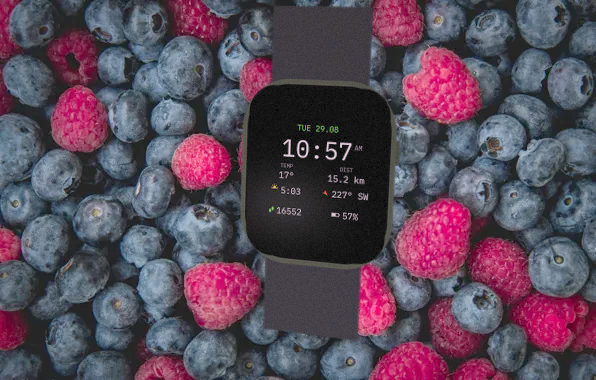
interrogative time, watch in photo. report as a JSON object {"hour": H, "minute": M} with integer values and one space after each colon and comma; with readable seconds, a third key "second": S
{"hour": 10, "minute": 57}
